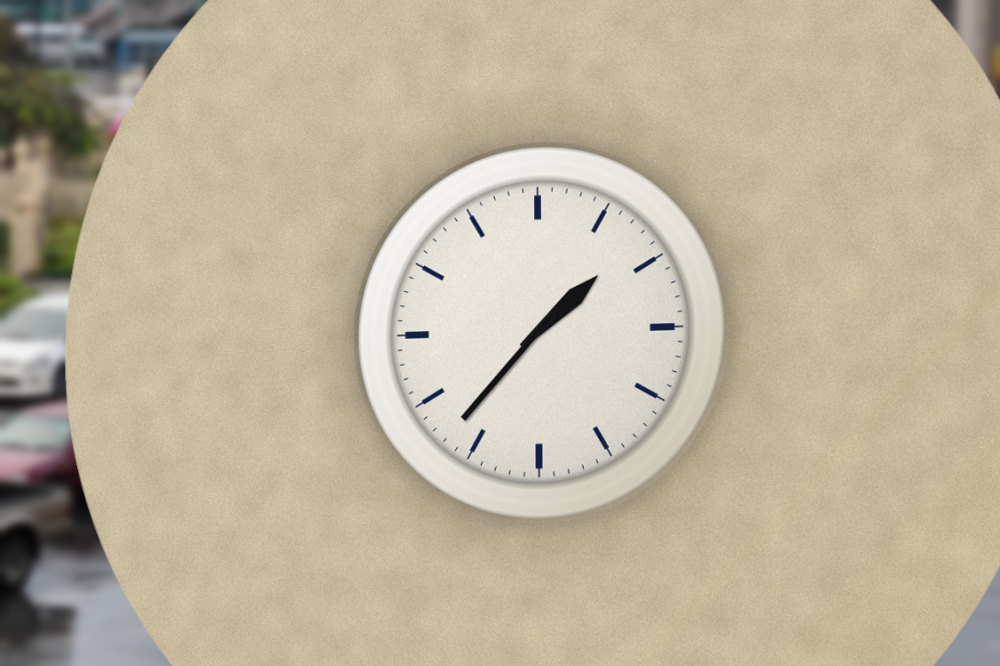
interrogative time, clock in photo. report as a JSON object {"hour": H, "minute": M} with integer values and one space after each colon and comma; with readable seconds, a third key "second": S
{"hour": 1, "minute": 37}
